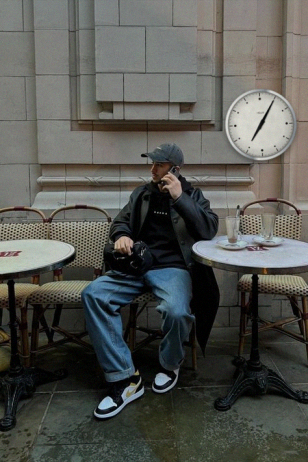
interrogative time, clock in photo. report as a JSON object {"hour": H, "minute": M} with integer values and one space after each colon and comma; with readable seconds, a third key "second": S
{"hour": 7, "minute": 5}
